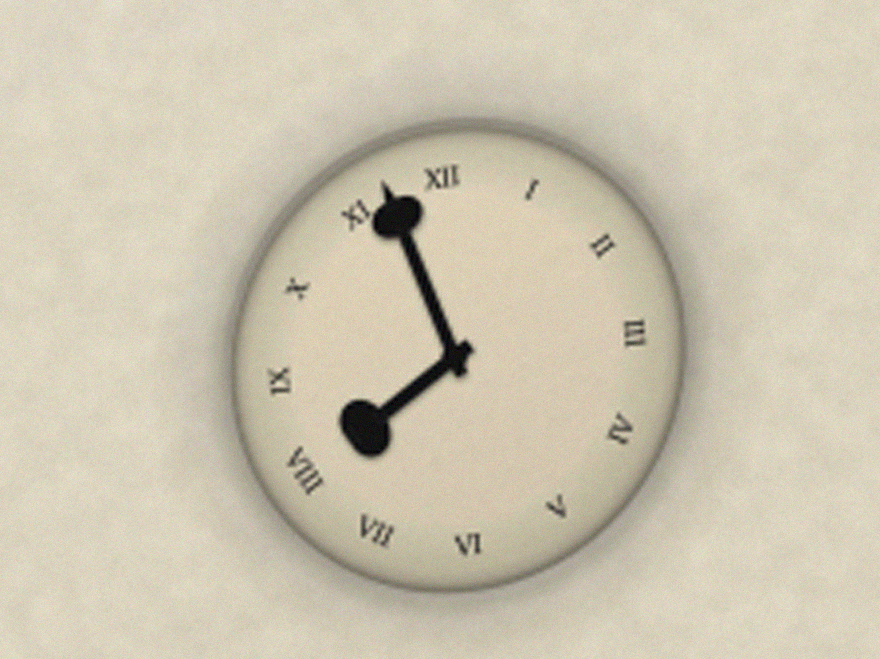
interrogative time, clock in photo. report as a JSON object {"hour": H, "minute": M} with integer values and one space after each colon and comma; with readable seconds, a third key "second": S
{"hour": 7, "minute": 57}
